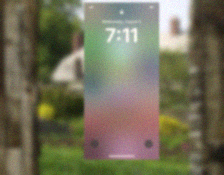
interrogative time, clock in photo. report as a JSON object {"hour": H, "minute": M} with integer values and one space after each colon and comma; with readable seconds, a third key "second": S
{"hour": 7, "minute": 11}
